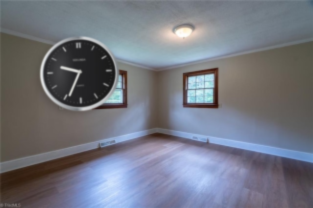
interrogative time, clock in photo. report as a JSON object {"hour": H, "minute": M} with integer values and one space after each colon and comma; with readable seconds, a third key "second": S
{"hour": 9, "minute": 34}
